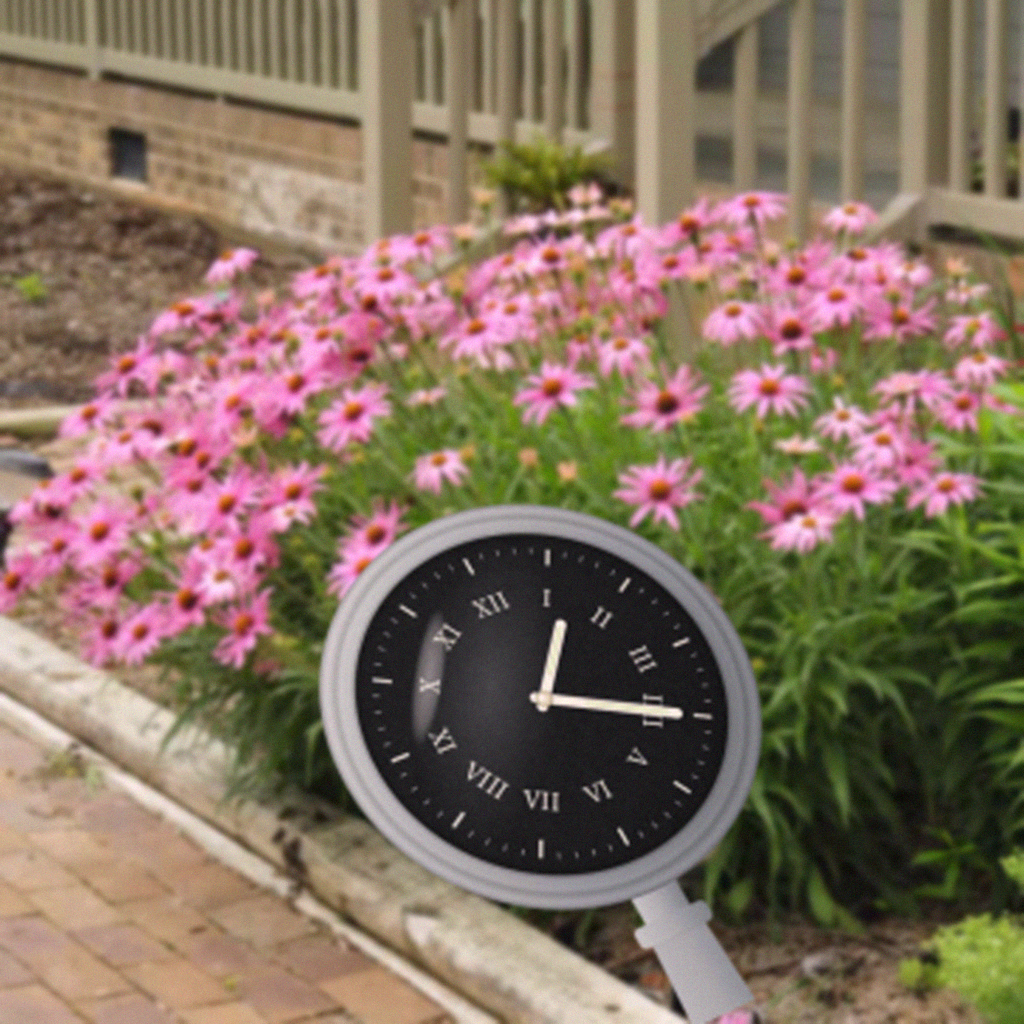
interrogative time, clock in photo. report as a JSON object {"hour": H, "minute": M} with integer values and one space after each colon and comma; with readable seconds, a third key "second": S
{"hour": 1, "minute": 20}
